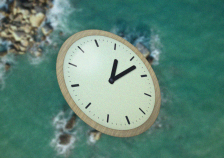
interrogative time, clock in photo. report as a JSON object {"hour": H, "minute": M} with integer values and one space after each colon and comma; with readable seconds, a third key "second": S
{"hour": 1, "minute": 12}
